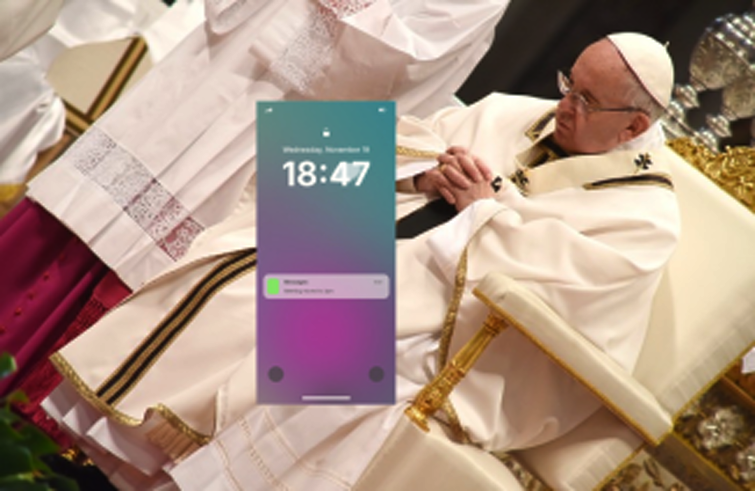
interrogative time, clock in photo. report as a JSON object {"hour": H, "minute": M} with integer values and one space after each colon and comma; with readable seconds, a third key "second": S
{"hour": 18, "minute": 47}
